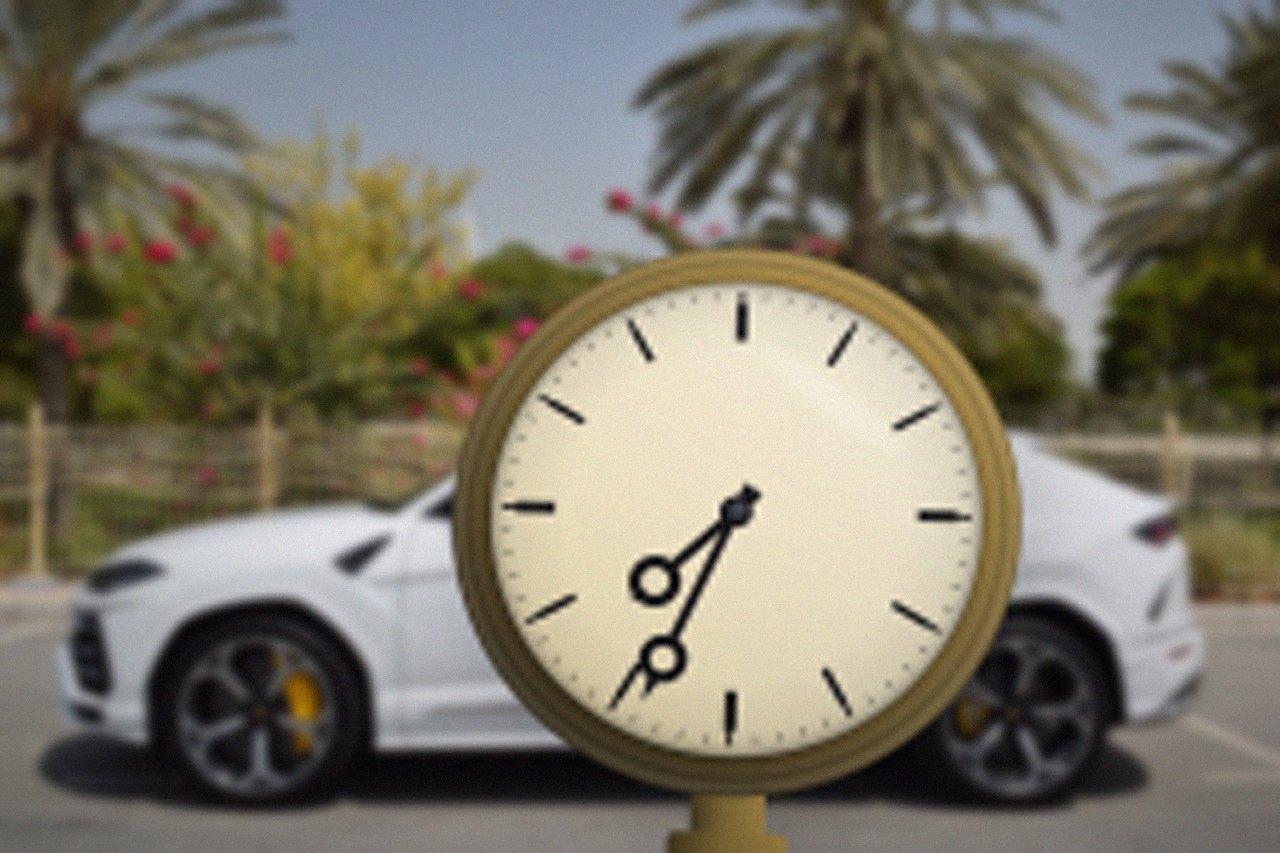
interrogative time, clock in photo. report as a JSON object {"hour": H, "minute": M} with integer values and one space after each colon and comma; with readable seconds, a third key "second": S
{"hour": 7, "minute": 34}
